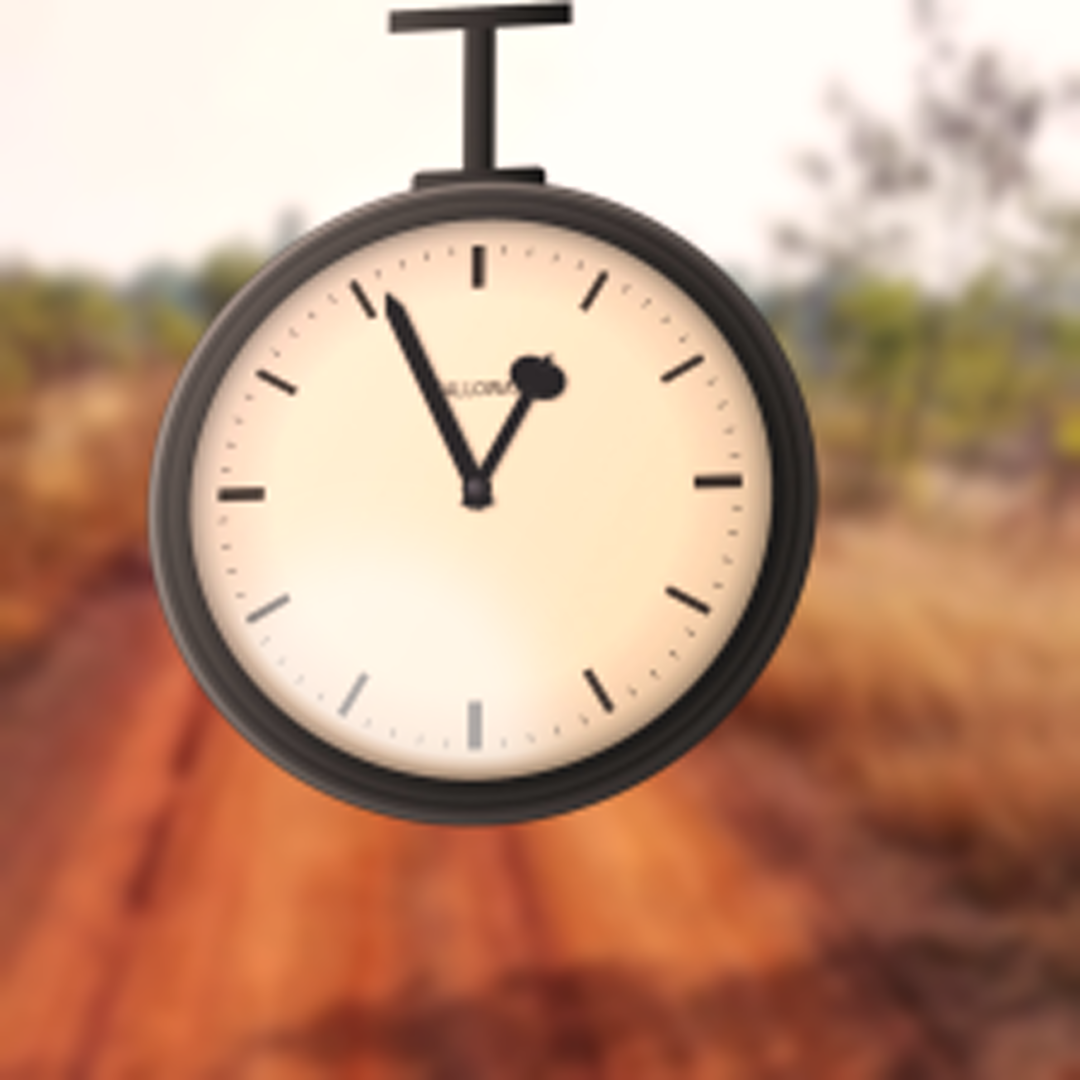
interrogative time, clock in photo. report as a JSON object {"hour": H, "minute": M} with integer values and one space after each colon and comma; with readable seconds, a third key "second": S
{"hour": 12, "minute": 56}
